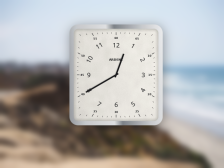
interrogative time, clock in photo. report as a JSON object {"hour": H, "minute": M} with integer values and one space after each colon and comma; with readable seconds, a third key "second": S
{"hour": 12, "minute": 40}
